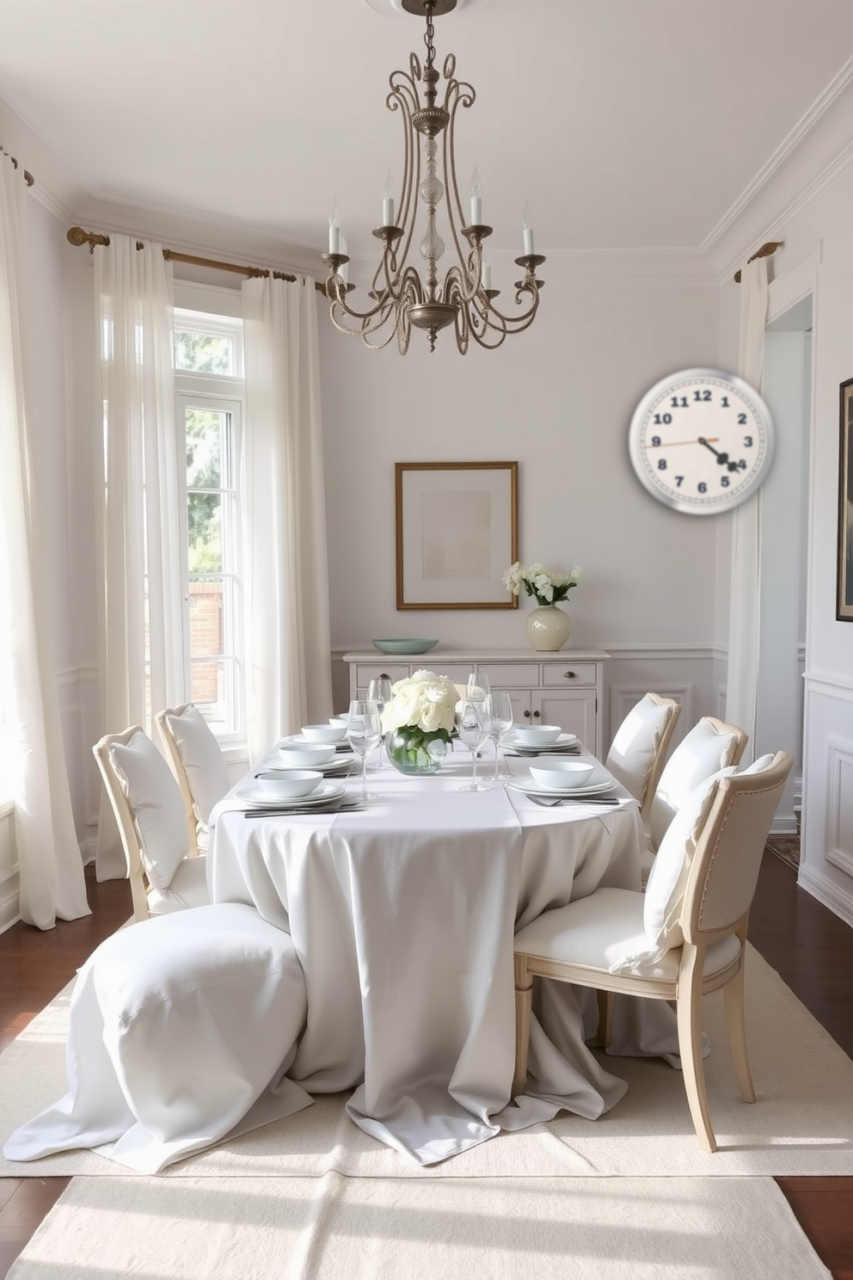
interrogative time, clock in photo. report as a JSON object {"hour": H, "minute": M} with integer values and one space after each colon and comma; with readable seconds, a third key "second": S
{"hour": 4, "minute": 21, "second": 44}
